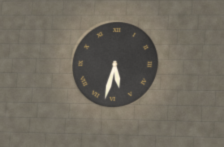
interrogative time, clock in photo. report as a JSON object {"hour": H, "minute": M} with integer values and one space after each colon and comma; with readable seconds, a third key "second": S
{"hour": 5, "minute": 32}
